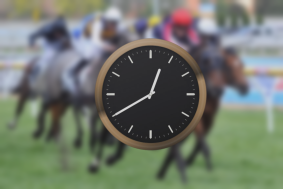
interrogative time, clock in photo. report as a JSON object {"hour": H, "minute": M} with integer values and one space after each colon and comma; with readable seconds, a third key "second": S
{"hour": 12, "minute": 40}
